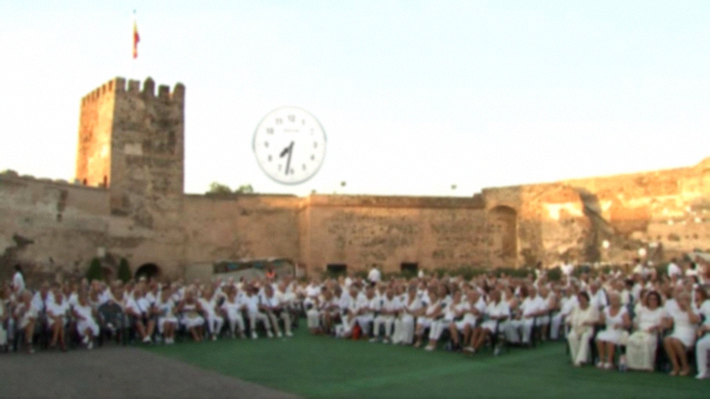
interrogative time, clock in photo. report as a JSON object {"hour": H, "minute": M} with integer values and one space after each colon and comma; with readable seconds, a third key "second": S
{"hour": 7, "minute": 32}
